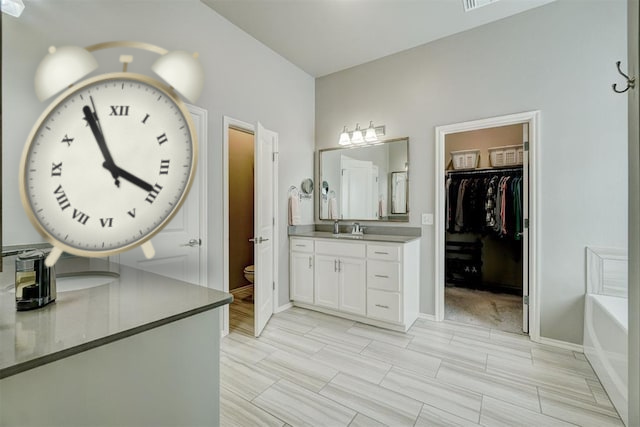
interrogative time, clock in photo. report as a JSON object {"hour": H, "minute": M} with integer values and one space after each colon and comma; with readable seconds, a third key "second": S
{"hour": 3, "minute": 54, "second": 56}
